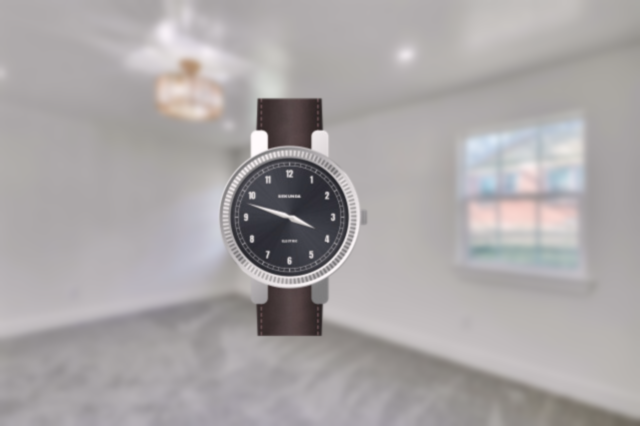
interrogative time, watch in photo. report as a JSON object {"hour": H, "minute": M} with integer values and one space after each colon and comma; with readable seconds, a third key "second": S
{"hour": 3, "minute": 48}
